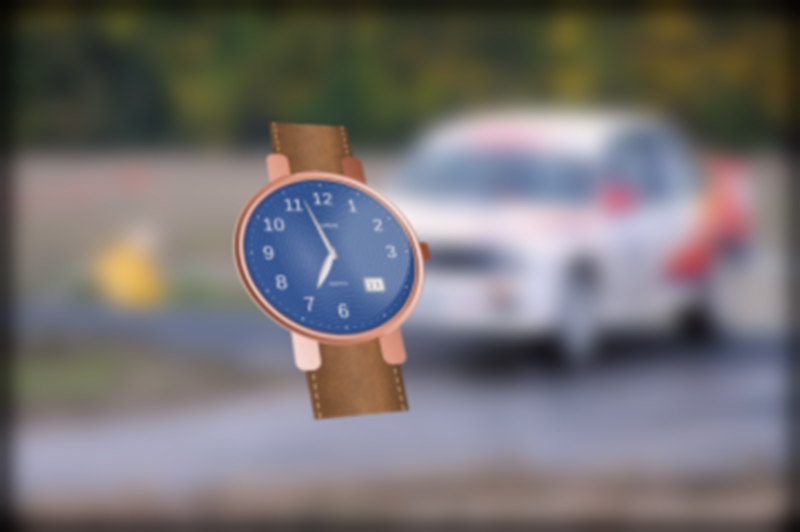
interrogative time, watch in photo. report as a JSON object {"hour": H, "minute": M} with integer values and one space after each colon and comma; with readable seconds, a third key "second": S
{"hour": 6, "minute": 57}
